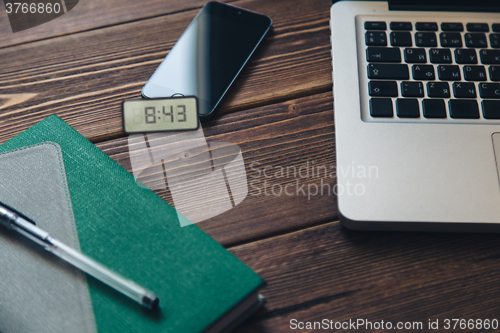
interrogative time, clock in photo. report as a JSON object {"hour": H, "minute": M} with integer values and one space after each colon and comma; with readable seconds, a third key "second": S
{"hour": 8, "minute": 43}
